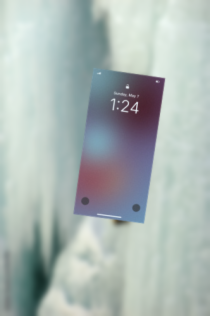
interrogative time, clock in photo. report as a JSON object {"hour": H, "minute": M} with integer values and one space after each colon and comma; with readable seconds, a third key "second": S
{"hour": 1, "minute": 24}
